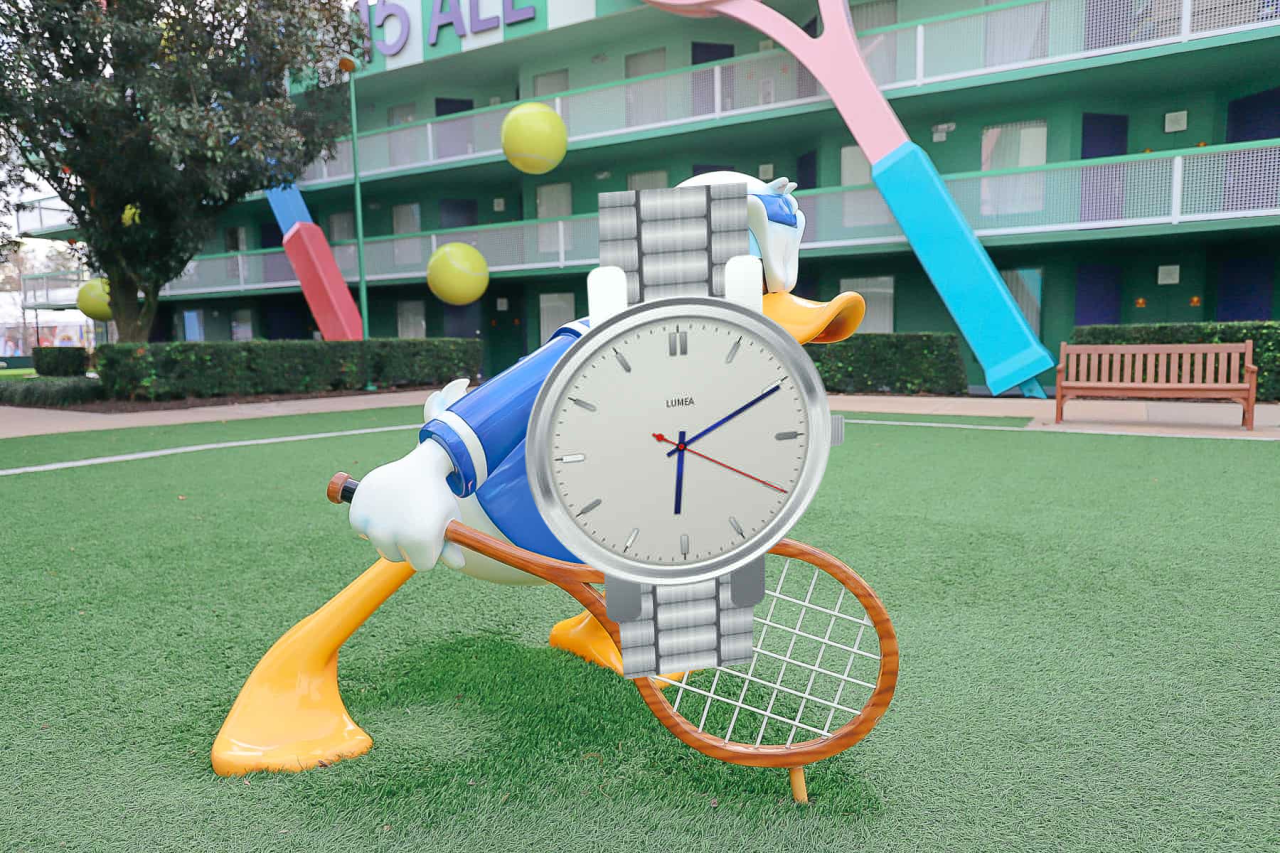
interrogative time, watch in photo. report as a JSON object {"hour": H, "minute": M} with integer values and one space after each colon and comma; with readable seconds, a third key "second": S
{"hour": 6, "minute": 10, "second": 20}
